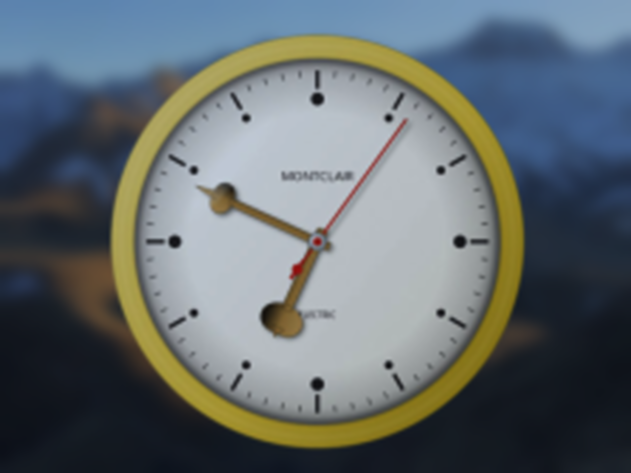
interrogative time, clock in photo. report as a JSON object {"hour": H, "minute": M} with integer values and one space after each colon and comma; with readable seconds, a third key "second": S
{"hour": 6, "minute": 49, "second": 6}
